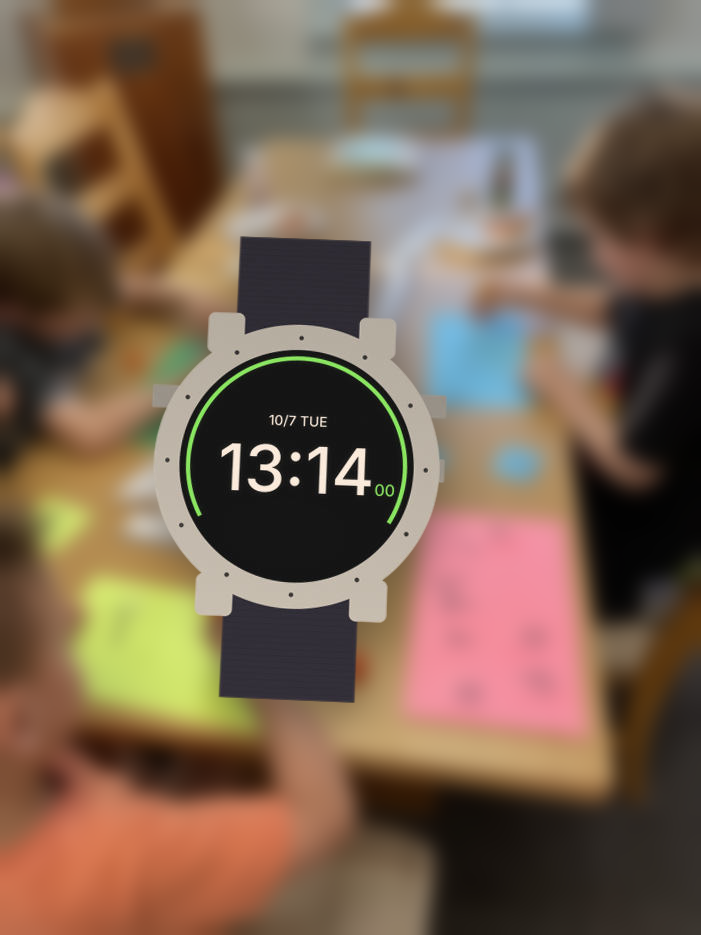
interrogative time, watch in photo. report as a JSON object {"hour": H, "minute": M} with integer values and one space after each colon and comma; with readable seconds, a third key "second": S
{"hour": 13, "minute": 14, "second": 0}
